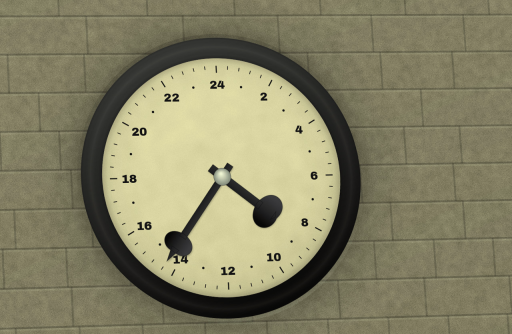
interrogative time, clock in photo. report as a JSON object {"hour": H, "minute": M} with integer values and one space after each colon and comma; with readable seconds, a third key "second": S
{"hour": 8, "minute": 36}
